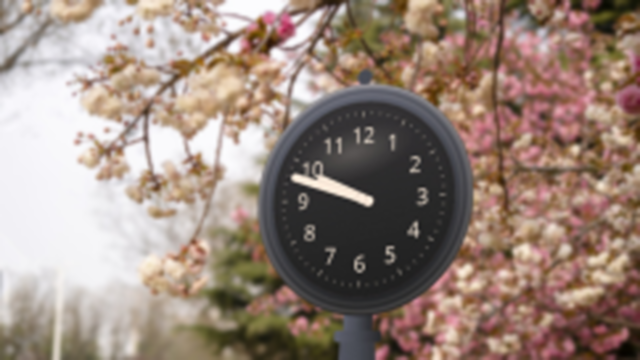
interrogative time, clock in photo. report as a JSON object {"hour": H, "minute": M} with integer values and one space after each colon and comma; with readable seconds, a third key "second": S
{"hour": 9, "minute": 48}
